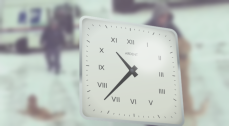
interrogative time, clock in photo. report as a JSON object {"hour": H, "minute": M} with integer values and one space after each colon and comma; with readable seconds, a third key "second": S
{"hour": 10, "minute": 37}
